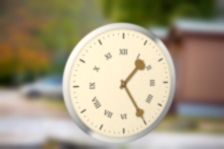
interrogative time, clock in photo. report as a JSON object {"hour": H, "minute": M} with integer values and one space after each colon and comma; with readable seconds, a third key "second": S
{"hour": 1, "minute": 25}
